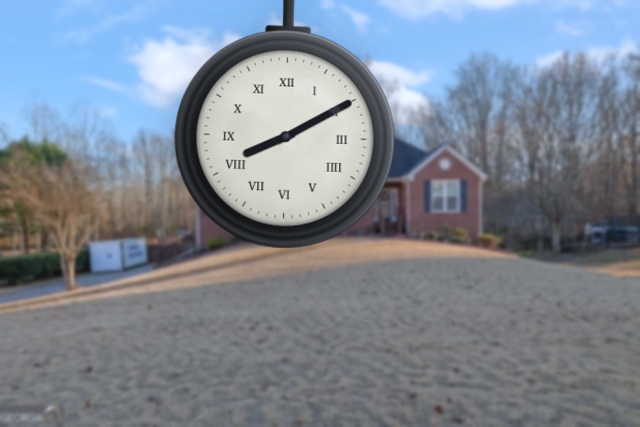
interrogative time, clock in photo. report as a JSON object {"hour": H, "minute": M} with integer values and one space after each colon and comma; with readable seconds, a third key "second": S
{"hour": 8, "minute": 10}
